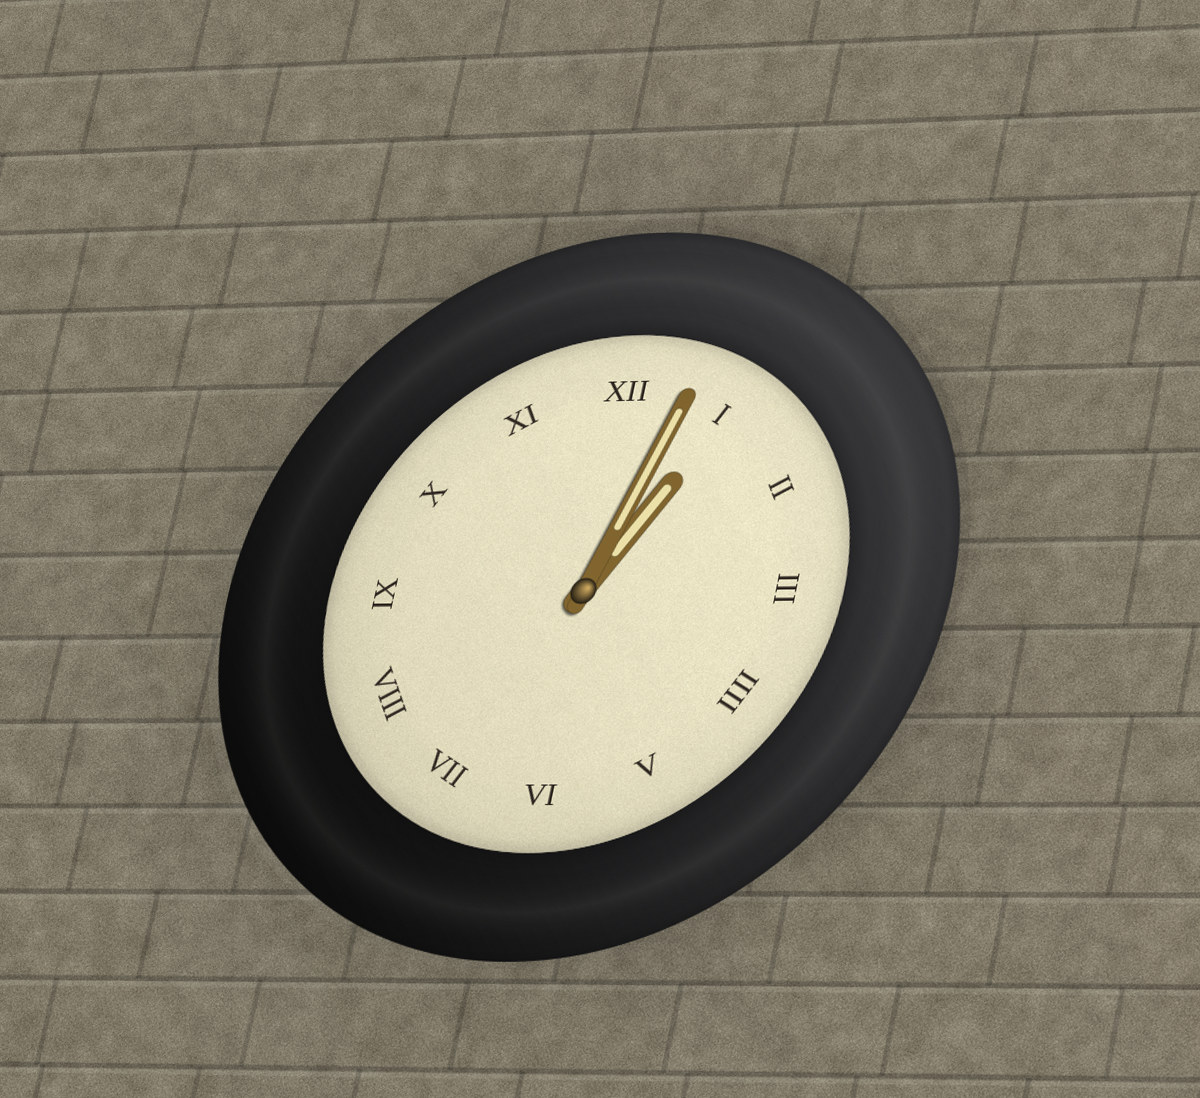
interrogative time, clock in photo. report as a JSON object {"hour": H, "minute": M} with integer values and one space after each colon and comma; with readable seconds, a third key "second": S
{"hour": 1, "minute": 3}
